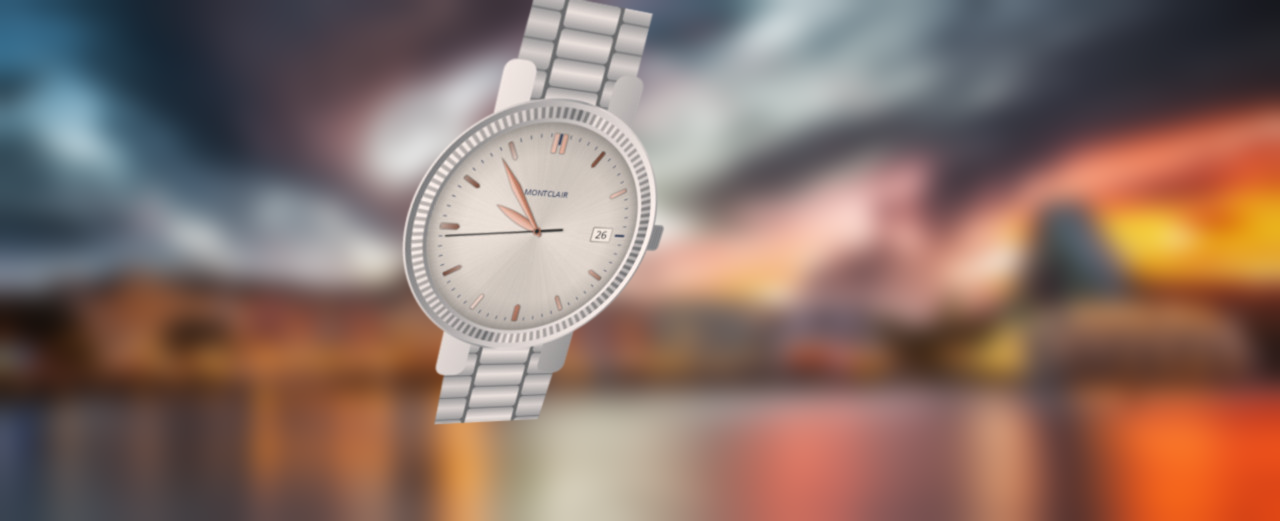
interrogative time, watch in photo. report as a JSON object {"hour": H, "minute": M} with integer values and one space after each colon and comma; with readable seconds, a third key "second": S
{"hour": 9, "minute": 53, "second": 44}
